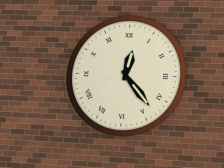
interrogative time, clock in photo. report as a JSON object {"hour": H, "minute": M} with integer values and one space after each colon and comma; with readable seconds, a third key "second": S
{"hour": 12, "minute": 23}
